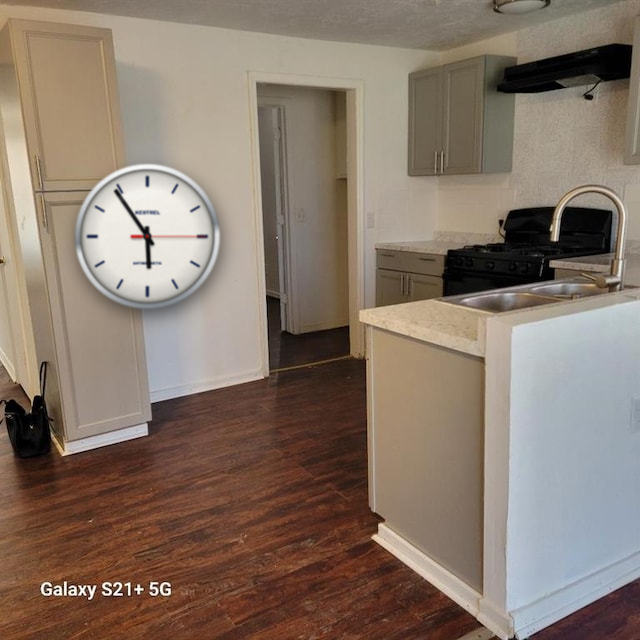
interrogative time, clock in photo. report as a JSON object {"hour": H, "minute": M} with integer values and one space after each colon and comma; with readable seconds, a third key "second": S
{"hour": 5, "minute": 54, "second": 15}
